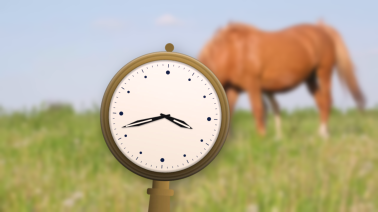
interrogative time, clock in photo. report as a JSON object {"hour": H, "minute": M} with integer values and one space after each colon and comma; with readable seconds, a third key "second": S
{"hour": 3, "minute": 42}
